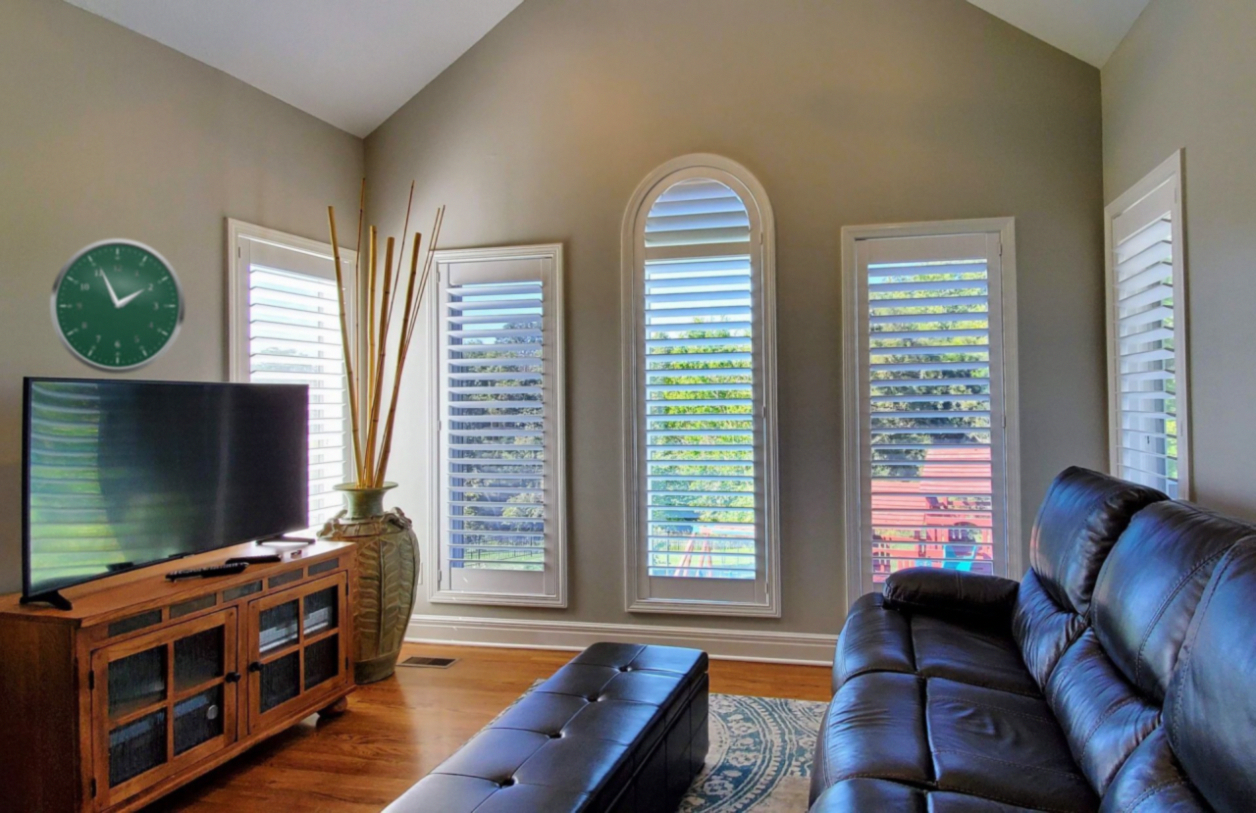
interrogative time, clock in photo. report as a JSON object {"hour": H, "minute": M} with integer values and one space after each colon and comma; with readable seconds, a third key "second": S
{"hour": 1, "minute": 56}
